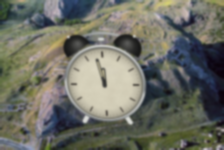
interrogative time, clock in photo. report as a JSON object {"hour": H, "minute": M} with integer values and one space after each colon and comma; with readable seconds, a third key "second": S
{"hour": 11, "minute": 58}
